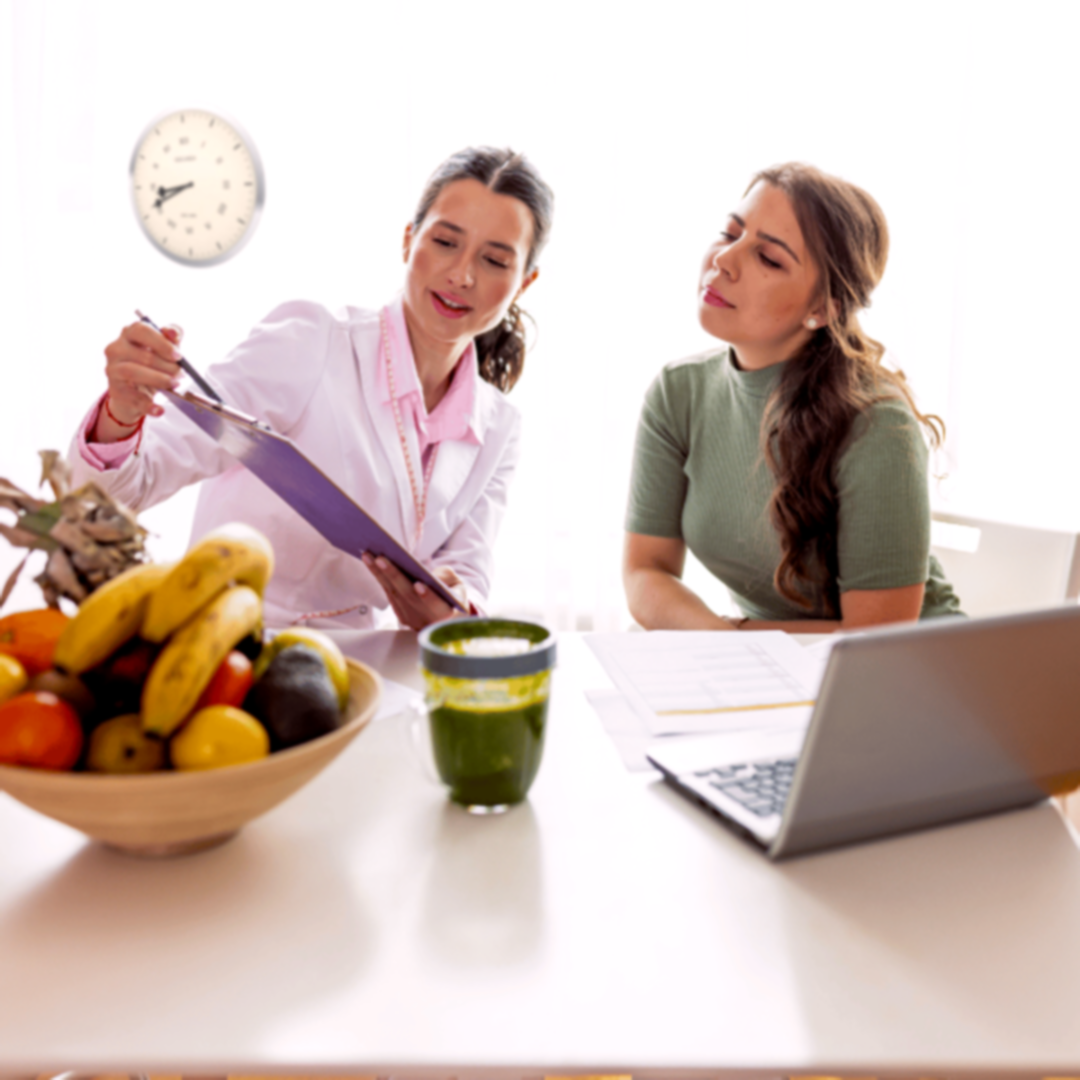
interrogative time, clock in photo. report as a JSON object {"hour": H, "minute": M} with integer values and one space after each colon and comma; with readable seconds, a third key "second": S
{"hour": 8, "minute": 41}
